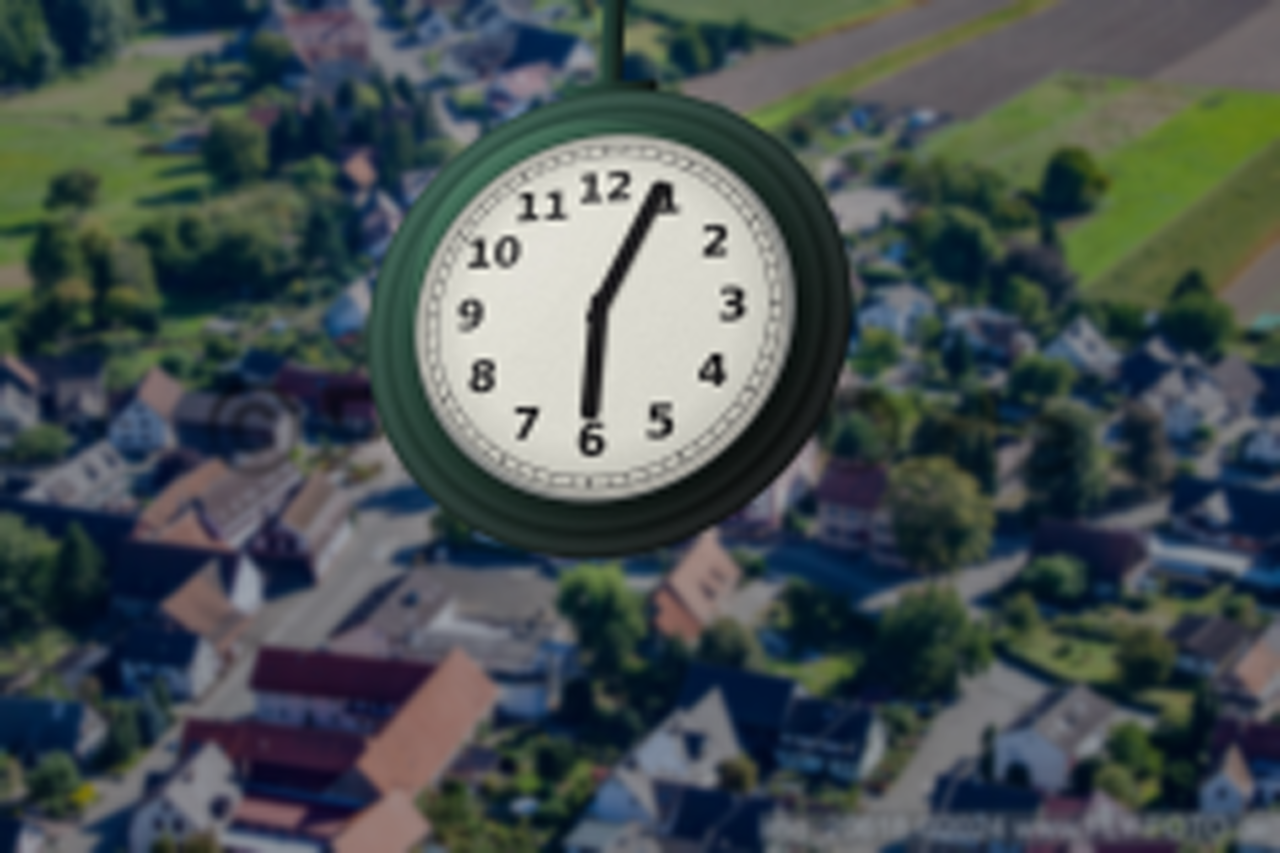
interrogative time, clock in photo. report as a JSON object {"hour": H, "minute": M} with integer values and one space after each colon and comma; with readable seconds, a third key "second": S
{"hour": 6, "minute": 4}
